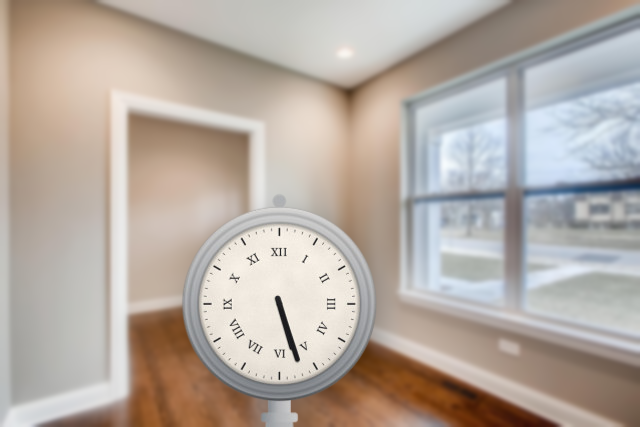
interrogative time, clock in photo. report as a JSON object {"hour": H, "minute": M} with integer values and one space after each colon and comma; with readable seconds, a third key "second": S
{"hour": 5, "minute": 27}
